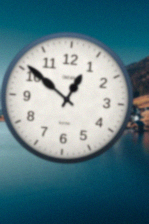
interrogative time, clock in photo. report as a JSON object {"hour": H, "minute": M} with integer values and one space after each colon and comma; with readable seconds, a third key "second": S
{"hour": 12, "minute": 51}
